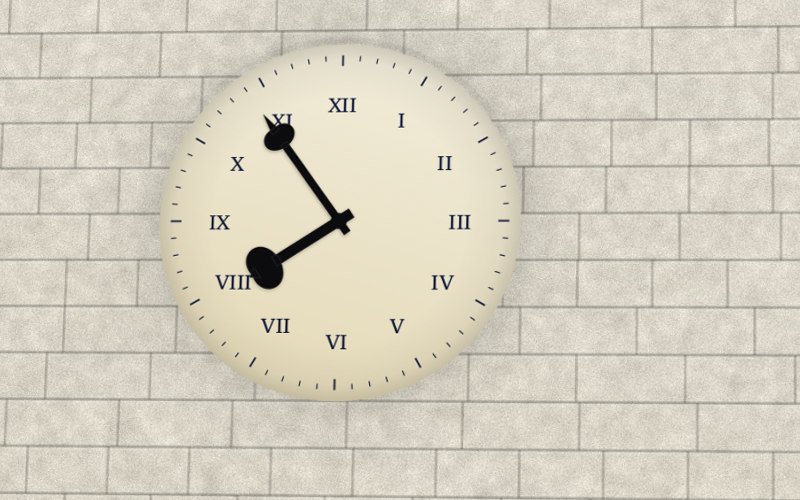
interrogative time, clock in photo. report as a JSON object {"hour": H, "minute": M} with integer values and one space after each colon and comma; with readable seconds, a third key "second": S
{"hour": 7, "minute": 54}
